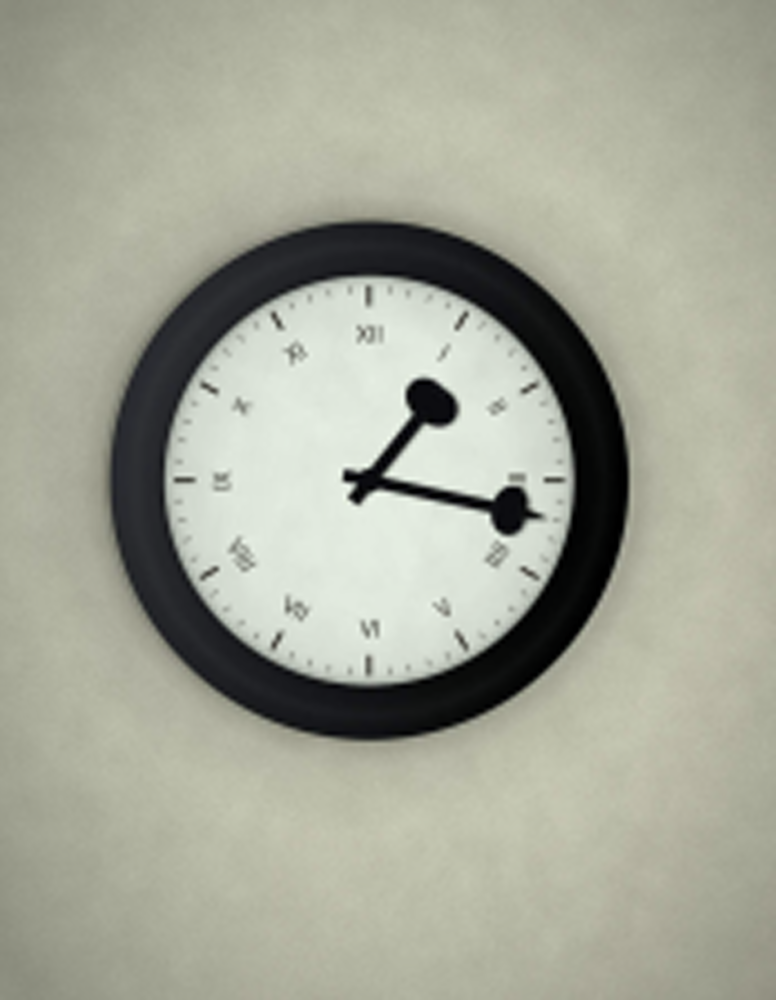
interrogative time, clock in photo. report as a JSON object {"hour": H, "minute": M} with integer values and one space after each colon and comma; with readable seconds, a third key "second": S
{"hour": 1, "minute": 17}
